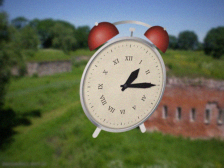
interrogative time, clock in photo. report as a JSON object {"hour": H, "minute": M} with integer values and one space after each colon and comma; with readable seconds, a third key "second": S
{"hour": 1, "minute": 15}
